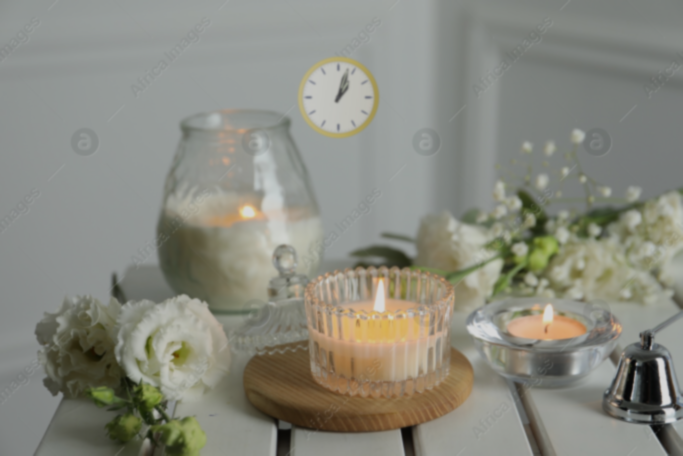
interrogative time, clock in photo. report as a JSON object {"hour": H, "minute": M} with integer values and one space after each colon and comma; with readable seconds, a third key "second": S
{"hour": 1, "minute": 3}
